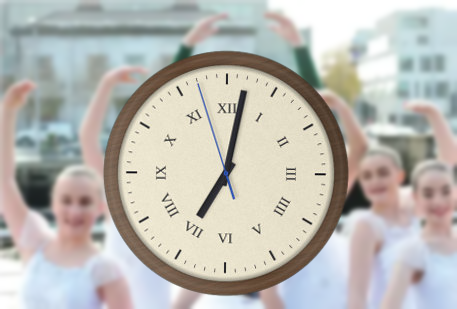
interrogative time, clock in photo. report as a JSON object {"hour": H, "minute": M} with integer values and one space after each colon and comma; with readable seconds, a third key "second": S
{"hour": 7, "minute": 1, "second": 57}
